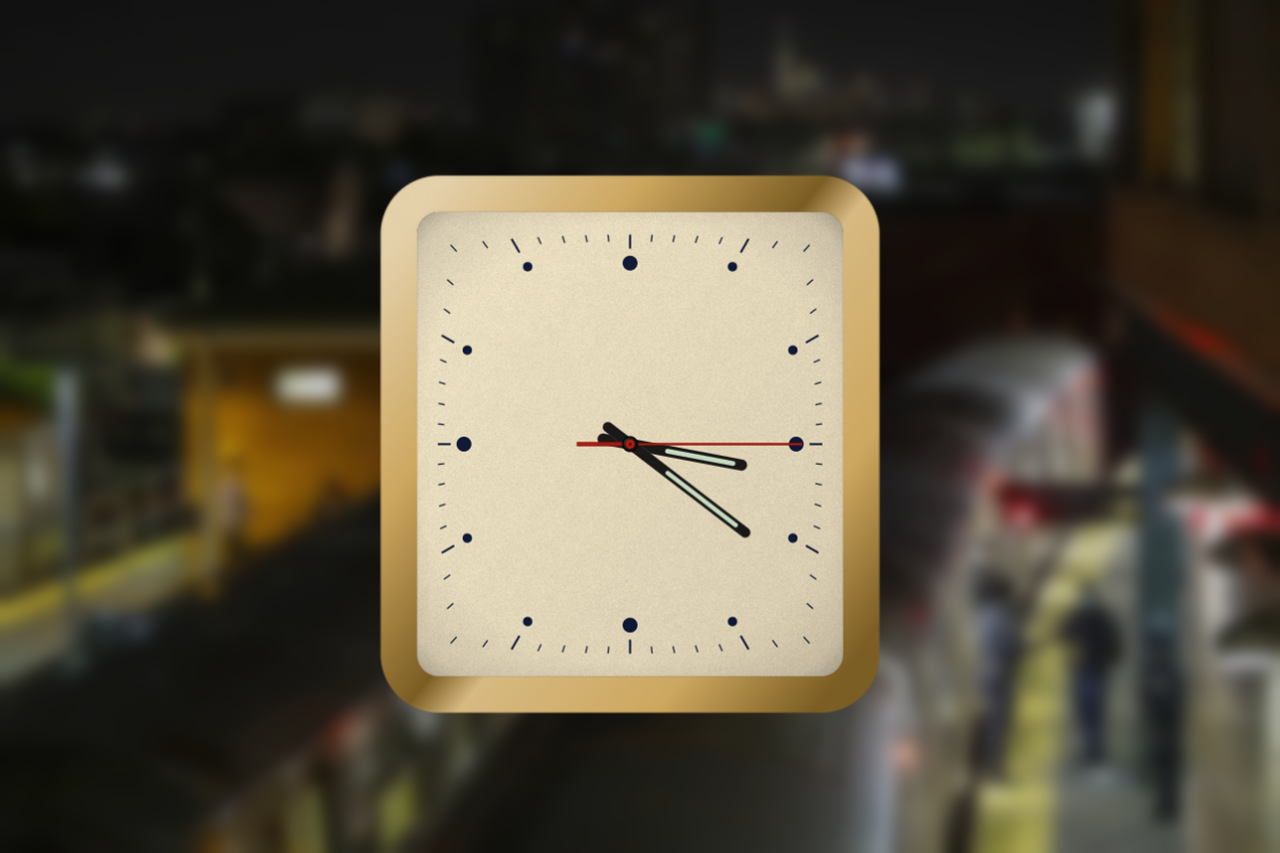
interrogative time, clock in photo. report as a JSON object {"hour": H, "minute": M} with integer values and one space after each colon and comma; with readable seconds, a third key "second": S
{"hour": 3, "minute": 21, "second": 15}
